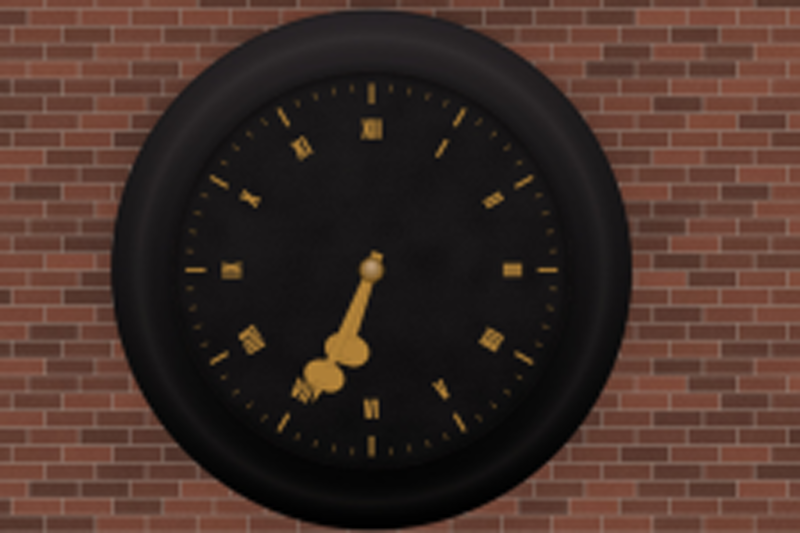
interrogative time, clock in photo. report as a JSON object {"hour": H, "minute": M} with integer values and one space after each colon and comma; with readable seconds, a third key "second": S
{"hour": 6, "minute": 34}
